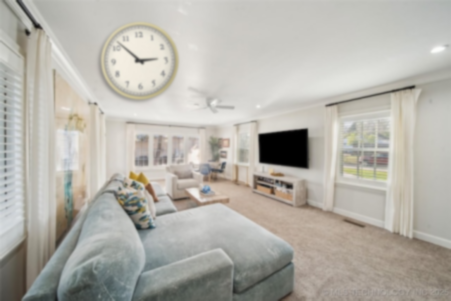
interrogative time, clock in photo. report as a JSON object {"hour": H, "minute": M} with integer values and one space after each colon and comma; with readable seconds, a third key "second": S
{"hour": 2, "minute": 52}
